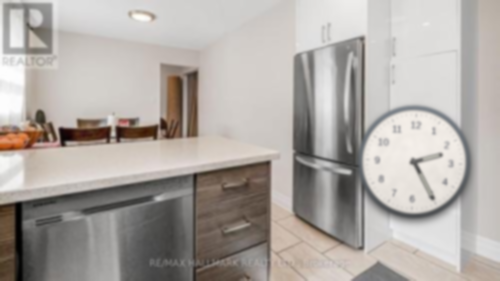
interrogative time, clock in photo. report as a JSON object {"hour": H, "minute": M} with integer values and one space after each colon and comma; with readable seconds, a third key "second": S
{"hour": 2, "minute": 25}
